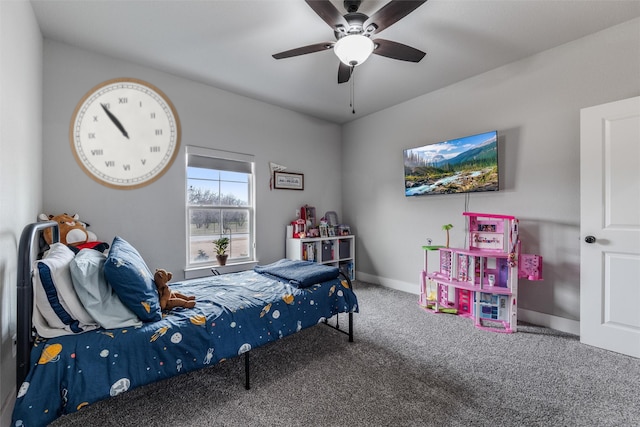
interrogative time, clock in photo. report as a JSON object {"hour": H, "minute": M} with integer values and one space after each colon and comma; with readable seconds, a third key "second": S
{"hour": 10, "minute": 54}
